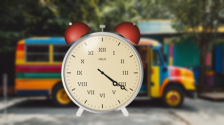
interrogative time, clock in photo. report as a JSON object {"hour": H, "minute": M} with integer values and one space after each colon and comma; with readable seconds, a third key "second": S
{"hour": 4, "minute": 21}
